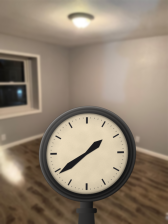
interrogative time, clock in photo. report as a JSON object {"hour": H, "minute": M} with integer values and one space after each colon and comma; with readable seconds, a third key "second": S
{"hour": 1, "minute": 39}
